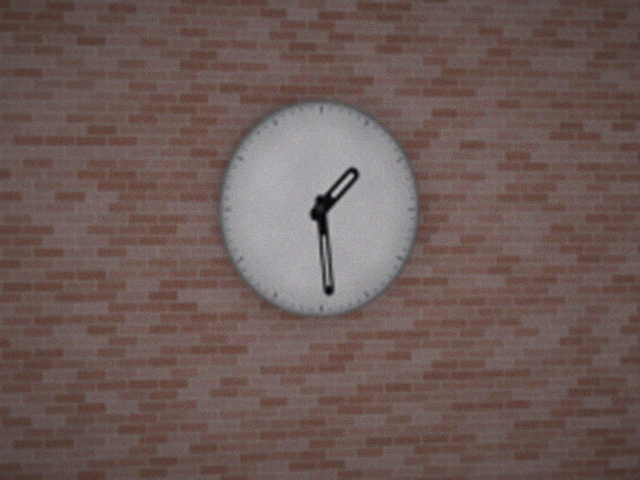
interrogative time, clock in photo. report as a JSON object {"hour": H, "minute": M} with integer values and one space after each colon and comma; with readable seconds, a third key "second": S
{"hour": 1, "minute": 29}
